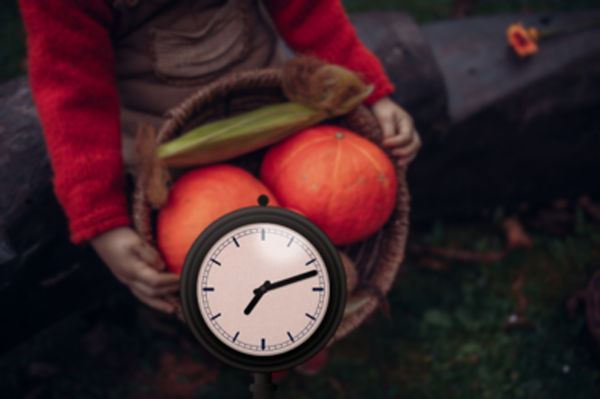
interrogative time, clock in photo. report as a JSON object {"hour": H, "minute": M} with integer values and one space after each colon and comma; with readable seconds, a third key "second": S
{"hour": 7, "minute": 12}
